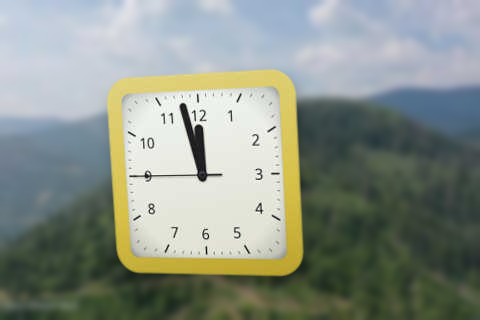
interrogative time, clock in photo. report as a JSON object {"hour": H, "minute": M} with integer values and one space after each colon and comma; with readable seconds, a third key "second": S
{"hour": 11, "minute": 57, "second": 45}
